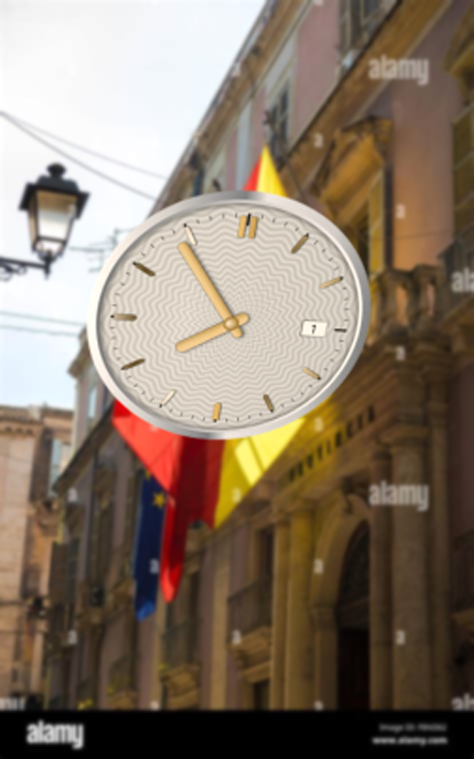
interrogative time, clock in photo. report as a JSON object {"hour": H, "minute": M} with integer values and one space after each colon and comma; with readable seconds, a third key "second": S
{"hour": 7, "minute": 54}
